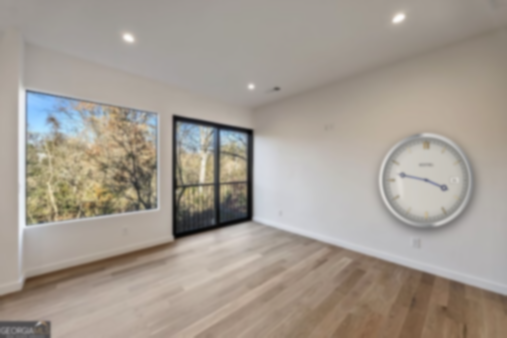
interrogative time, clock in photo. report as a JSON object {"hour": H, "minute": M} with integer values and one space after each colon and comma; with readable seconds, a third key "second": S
{"hour": 3, "minute": 47}
